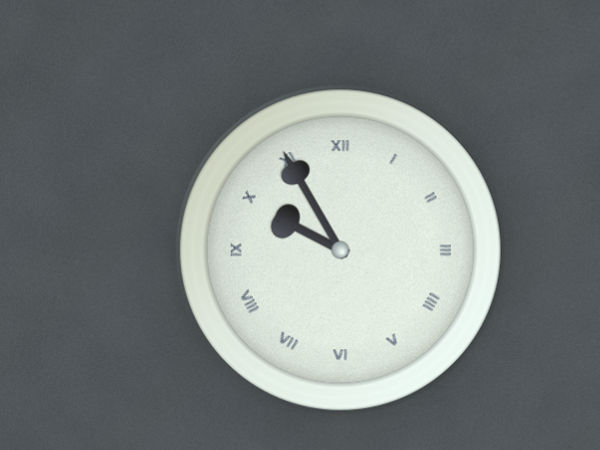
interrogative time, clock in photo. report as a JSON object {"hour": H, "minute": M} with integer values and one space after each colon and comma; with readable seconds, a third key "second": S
{"hour": 9, "minute": 55}
